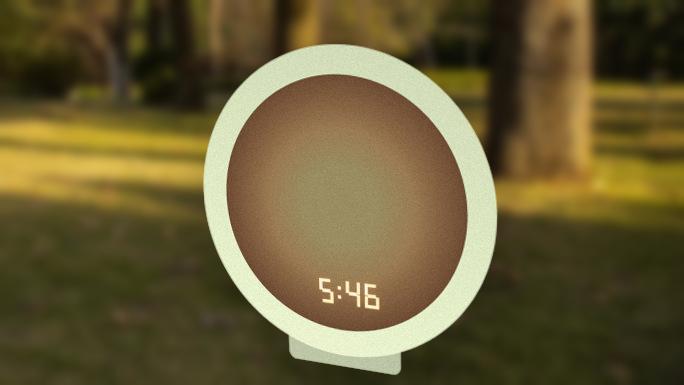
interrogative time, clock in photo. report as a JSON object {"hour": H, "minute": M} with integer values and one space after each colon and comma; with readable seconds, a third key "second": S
{"hour": 5, "minute": 46}
